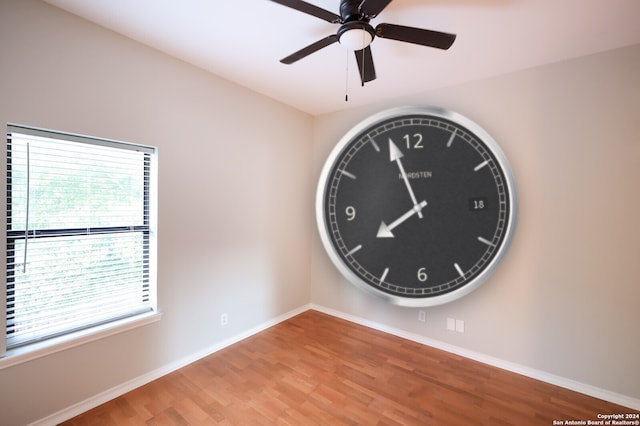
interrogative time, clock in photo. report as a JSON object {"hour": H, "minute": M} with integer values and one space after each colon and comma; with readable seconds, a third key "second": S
{"hour": 7, "minute": 57}
